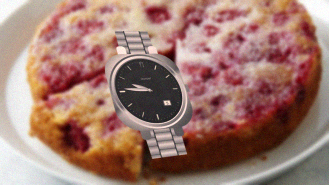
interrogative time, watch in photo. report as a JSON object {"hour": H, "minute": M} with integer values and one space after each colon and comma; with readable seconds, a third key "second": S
{"hour": 9, "minute": 46}
